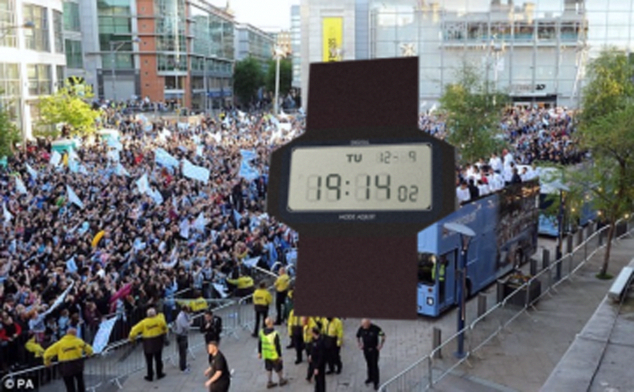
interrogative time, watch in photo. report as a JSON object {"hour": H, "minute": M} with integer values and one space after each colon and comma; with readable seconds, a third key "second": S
{"hour": 19, "minute": 14, "second": 2}
